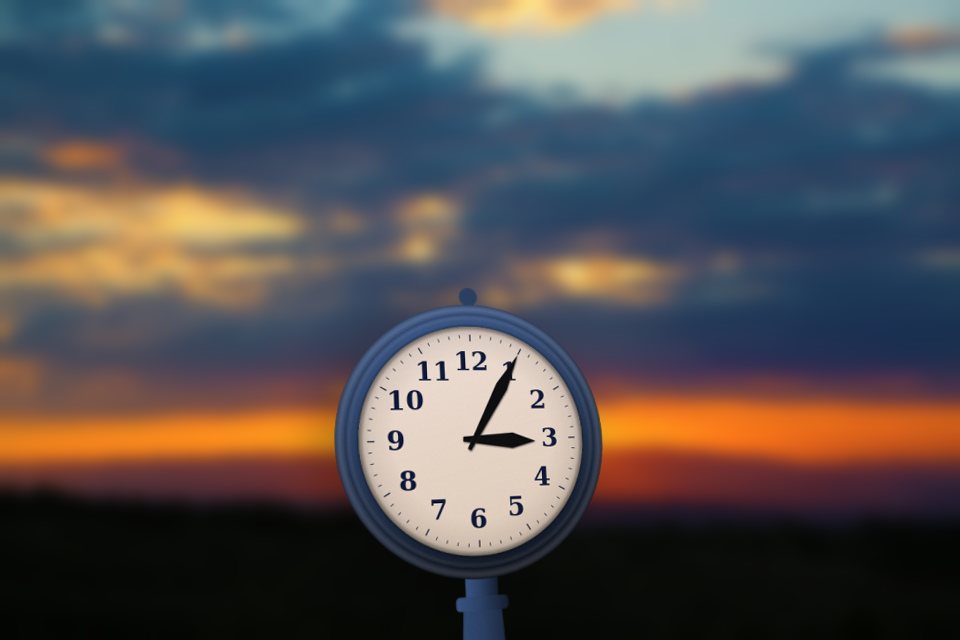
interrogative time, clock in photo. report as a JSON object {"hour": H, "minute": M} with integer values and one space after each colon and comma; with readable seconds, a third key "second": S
{"hour": 3, "minute": 5}
